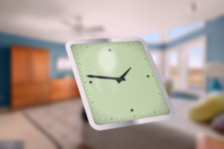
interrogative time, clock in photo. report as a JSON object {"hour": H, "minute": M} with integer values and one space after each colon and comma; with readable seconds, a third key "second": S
{"hour": 1, "minute": 47}
